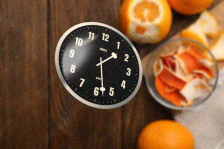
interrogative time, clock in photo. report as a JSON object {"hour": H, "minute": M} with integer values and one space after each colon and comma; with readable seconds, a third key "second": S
{"hour": 1, "minute": 28}
